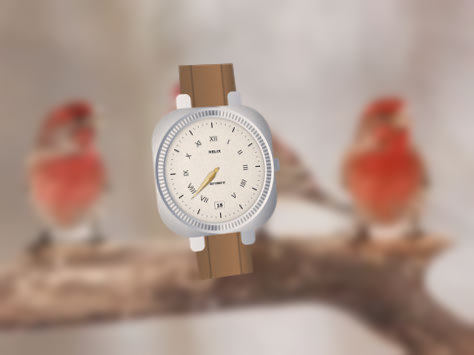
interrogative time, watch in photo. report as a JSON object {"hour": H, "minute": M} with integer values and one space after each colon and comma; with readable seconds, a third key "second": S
{"hour": 7, "minute": 38}
